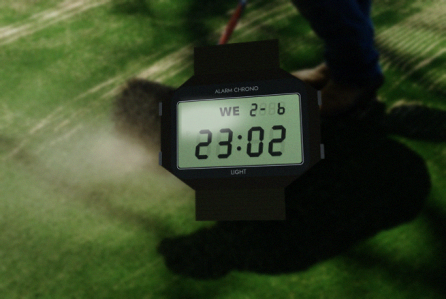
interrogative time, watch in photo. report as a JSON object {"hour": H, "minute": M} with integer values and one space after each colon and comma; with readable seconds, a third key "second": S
{"hour": 23, "minute": 2}
